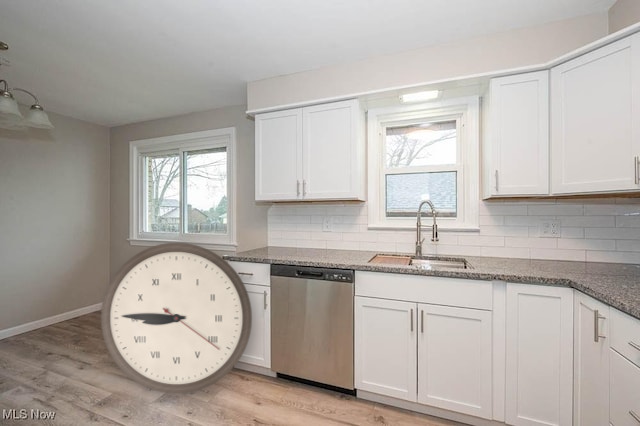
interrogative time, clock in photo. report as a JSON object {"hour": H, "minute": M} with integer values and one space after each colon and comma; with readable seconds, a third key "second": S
{"hour": 8, "minute": 45, "second": 21}
